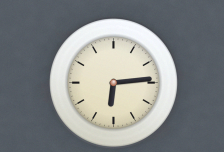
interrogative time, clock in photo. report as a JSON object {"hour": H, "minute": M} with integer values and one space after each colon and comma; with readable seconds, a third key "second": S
{"hour": 6, "minute": 14}
